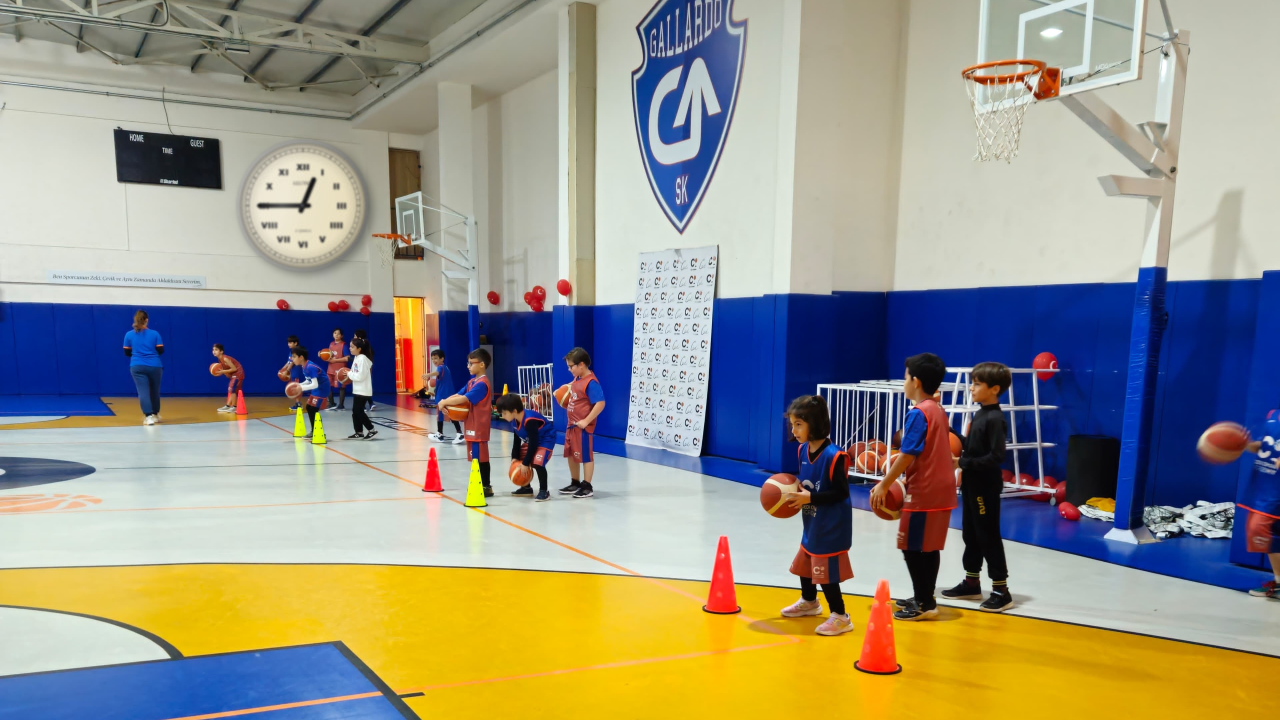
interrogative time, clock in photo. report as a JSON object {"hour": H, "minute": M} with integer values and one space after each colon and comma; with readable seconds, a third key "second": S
{"hour": 12, "minute": 45}
